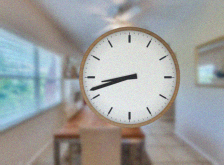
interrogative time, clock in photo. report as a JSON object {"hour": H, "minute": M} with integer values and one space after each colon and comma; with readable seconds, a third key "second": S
{"hour": 8, "minute": 42}
